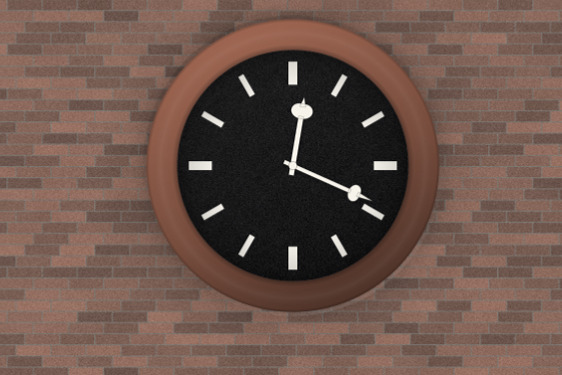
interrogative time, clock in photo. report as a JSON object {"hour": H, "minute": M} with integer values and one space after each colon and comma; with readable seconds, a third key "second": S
{"hour": 12, "minute": 19}
